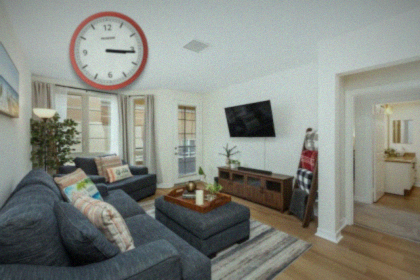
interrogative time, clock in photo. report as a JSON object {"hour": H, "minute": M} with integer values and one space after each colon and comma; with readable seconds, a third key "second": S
{"hour": 3, "minute": 16}
